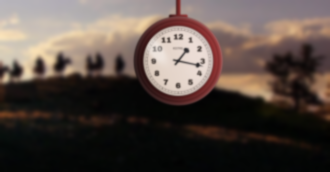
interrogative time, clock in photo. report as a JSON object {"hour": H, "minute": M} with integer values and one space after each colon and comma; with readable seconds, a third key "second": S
{"hour": 1, "minute": 17}
